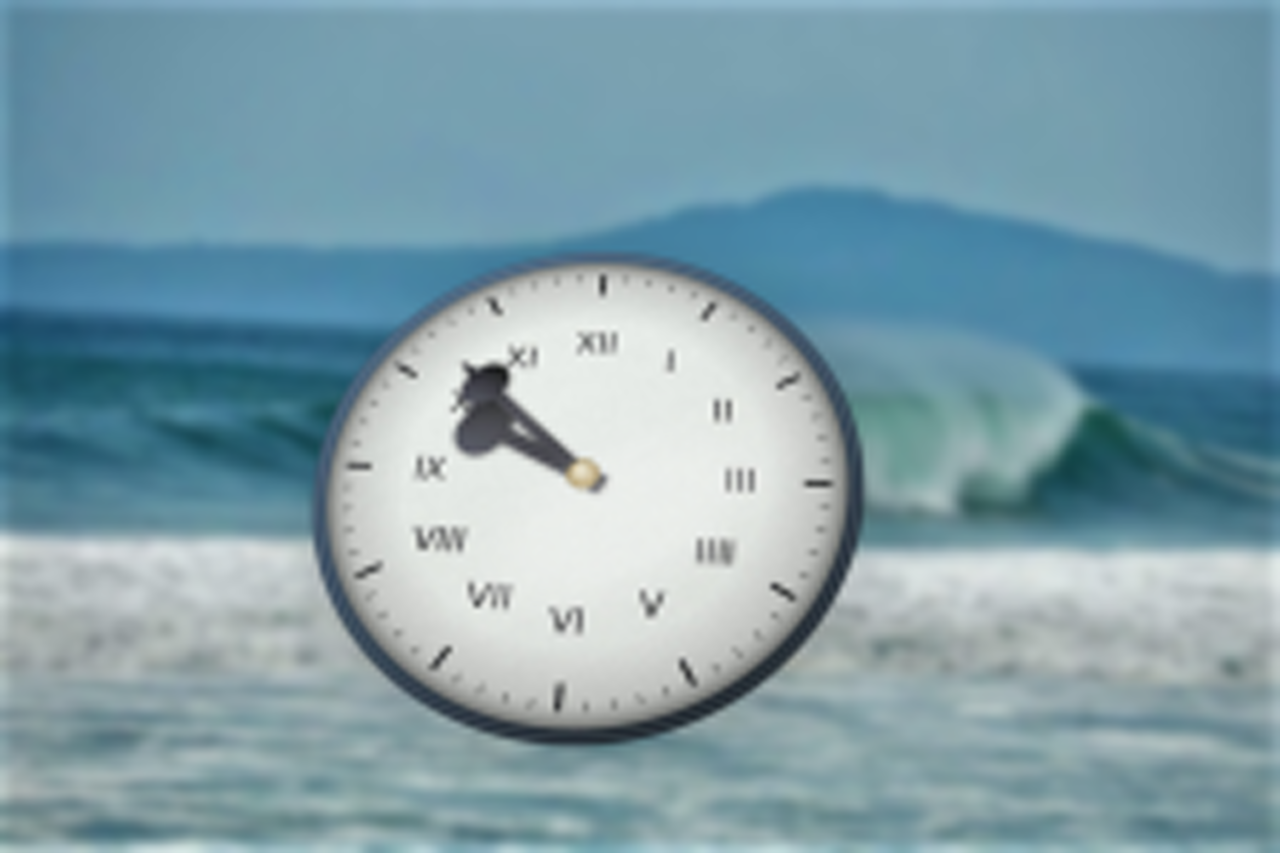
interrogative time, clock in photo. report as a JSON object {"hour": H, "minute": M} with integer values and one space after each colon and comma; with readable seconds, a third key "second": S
{"hour": 9, "minute": 52}
